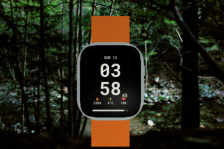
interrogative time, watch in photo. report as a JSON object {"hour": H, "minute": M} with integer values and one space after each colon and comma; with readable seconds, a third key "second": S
{"hour": 3, "minute": 58}
